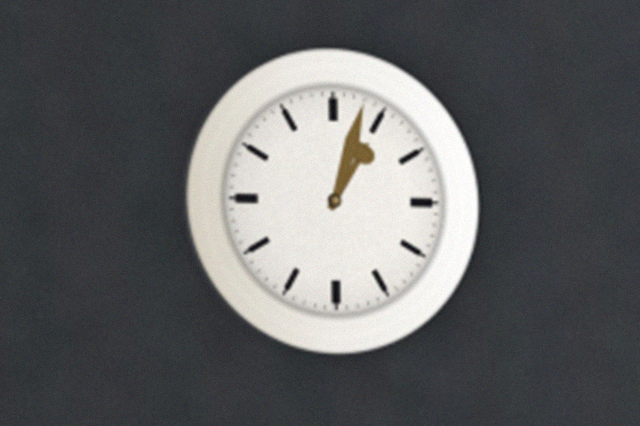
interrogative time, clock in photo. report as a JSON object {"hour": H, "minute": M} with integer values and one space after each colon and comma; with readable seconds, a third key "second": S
{"hour": 1, "minute": 3}
